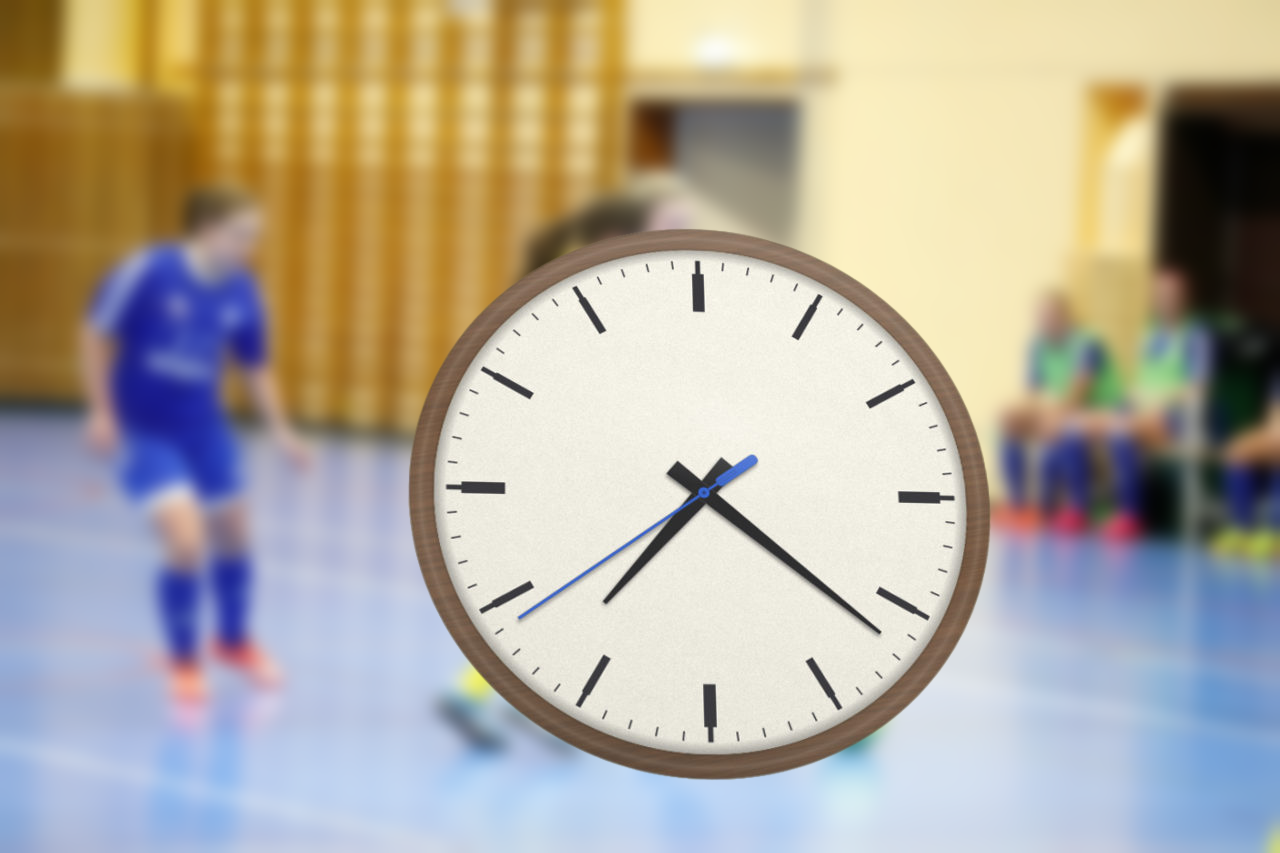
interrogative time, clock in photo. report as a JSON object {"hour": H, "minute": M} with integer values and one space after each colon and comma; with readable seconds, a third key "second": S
{"hour": 7, "minute": 21, "second": 39}
